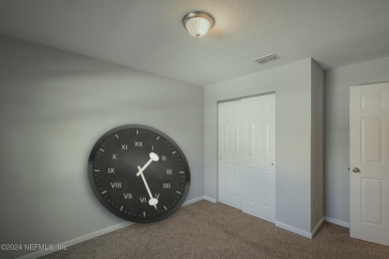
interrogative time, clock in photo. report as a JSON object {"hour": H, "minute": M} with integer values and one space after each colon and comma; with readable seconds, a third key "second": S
{"hour": 1, "minute": 27}
